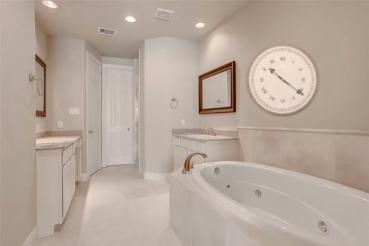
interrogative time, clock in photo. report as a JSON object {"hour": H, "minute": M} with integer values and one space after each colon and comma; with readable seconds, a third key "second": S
{"hour": 10, "minute": 21}
